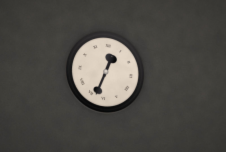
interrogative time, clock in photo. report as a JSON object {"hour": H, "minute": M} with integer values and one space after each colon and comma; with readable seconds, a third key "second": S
{"hour": 12, "minute": 33}
